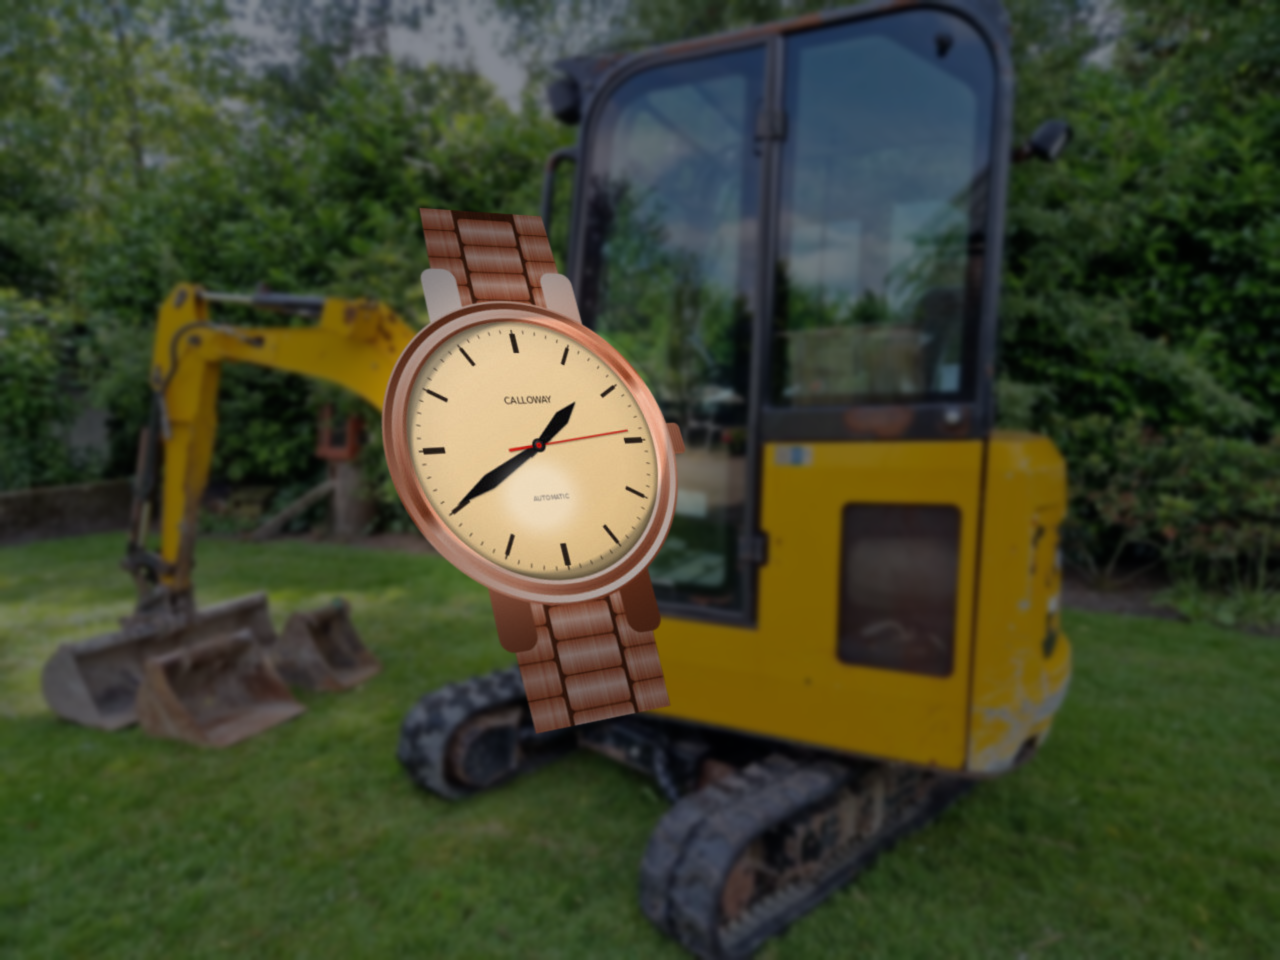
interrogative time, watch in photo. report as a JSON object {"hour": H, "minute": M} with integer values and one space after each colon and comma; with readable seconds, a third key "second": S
{"hour": 1, "minute": 40, "second": 14}
